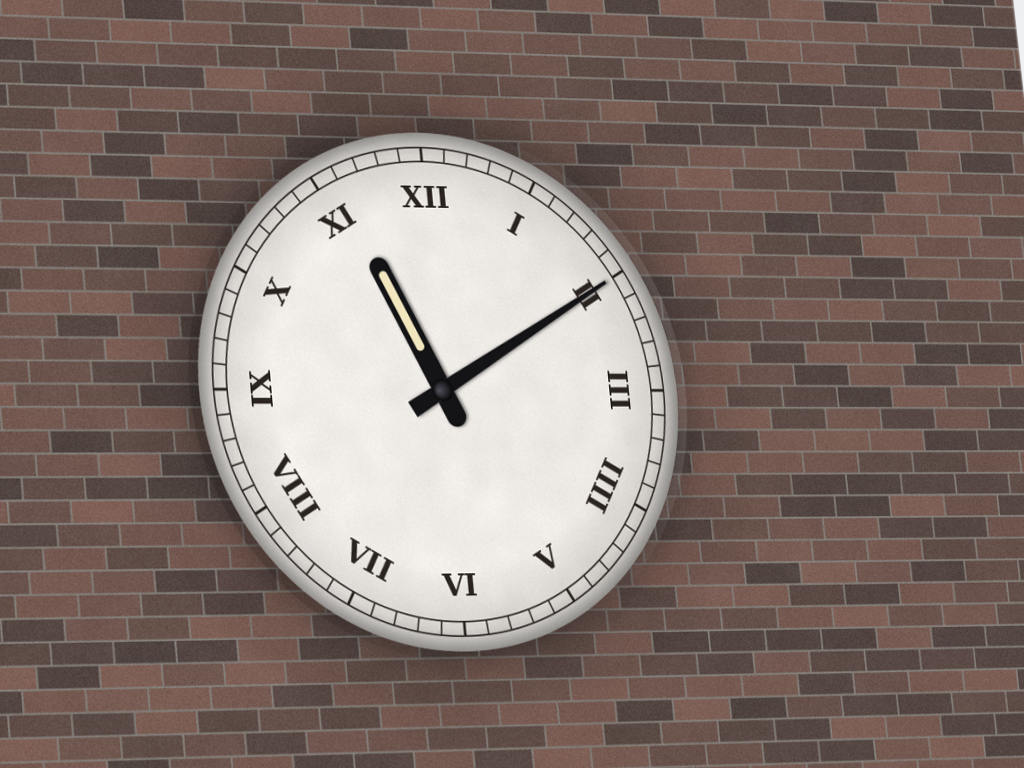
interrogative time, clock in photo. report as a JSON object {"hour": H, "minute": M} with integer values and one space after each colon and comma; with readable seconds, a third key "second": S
{"hour": 11, "minute": 10}
